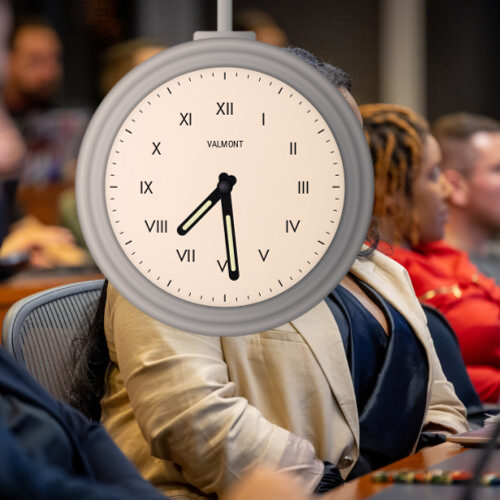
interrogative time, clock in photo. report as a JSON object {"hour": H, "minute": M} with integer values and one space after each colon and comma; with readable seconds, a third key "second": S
{"hour": 7, "minute": 29}
